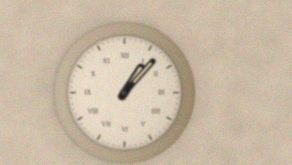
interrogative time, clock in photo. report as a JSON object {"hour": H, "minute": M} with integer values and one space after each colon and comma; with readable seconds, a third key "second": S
{"hour": 1, "minute": 7}
